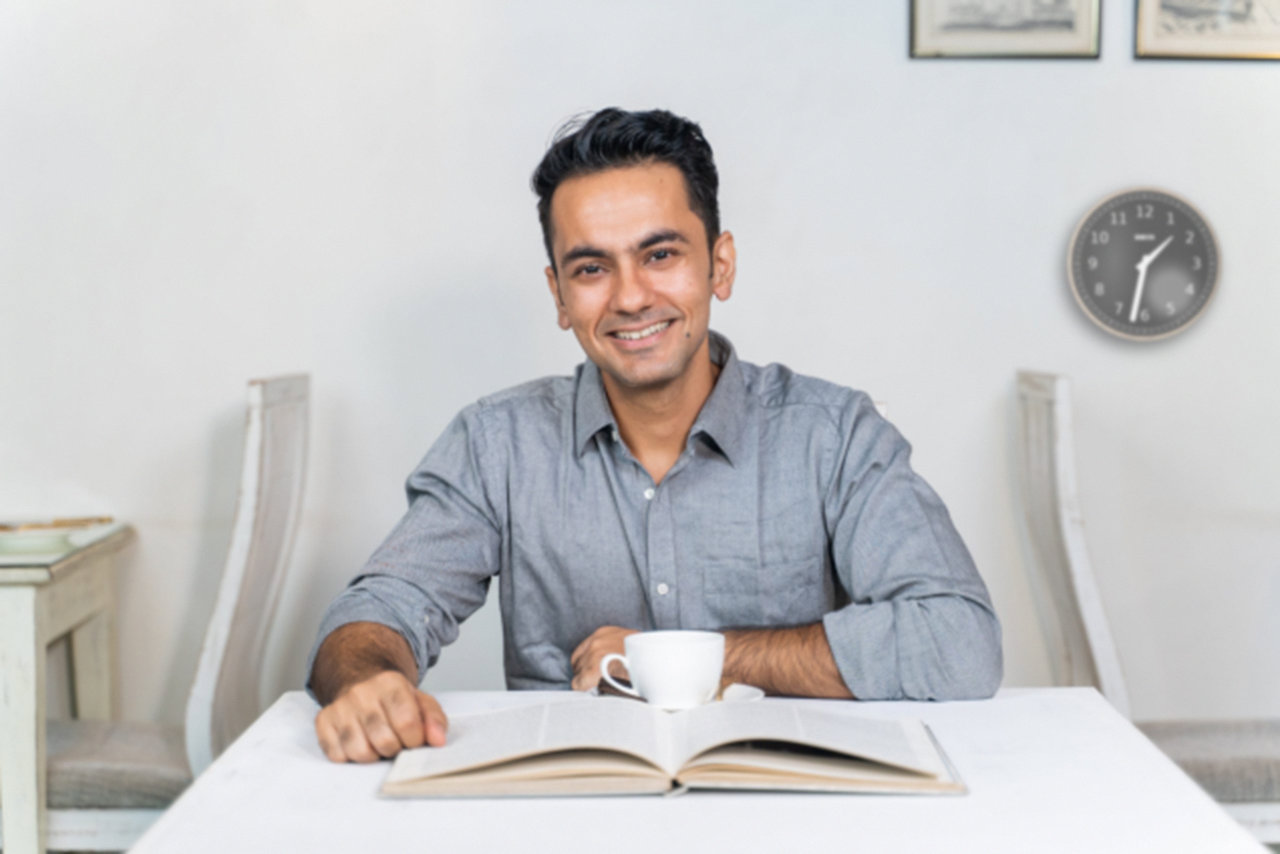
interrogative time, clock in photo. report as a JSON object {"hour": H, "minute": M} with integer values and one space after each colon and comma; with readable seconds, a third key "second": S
{"hour": 1, "minute": 32}
